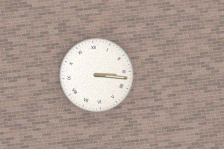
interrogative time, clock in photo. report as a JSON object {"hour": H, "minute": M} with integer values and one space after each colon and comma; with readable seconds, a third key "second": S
{"hour": 3, "minute": 17}
